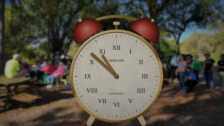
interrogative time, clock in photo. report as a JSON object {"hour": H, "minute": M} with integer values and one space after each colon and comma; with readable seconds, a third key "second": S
{"hour": 10, "minute": 52}
